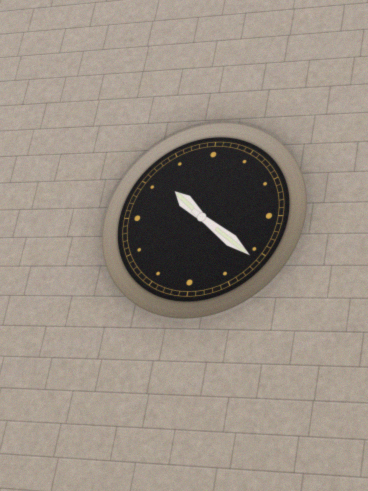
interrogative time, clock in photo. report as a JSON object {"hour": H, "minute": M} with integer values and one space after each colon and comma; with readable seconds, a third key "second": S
{"hour": 10, "minute": 21}
